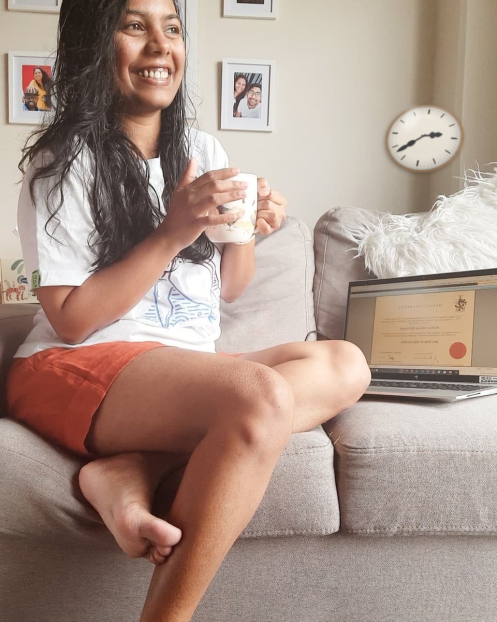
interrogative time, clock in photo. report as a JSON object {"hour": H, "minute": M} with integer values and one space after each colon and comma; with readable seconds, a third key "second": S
{"hour": 2, "minute": 38}
